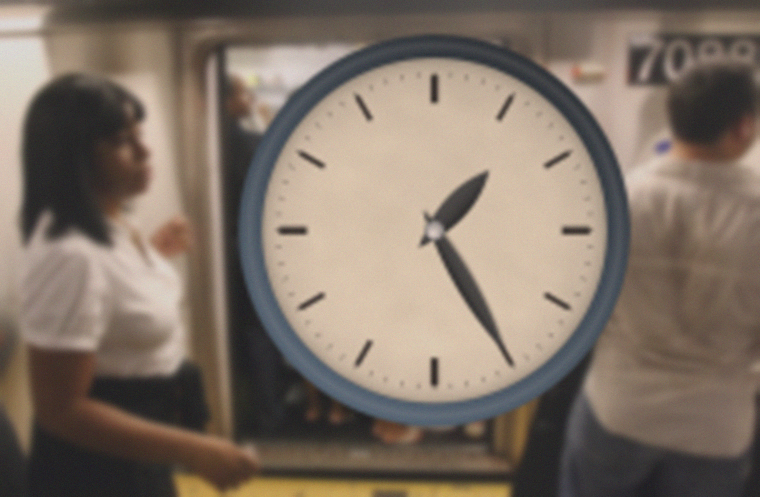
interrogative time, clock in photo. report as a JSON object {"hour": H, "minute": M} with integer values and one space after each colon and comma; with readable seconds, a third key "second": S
{"hour": 1, "minute": 25}
